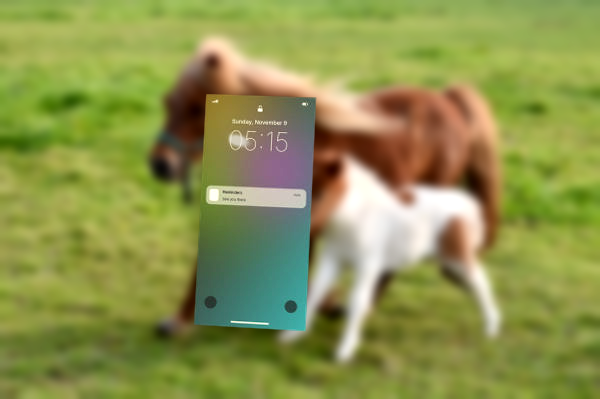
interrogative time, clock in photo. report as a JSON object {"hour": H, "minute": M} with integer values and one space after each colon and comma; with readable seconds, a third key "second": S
{"hour": 5, "minute": 15}
